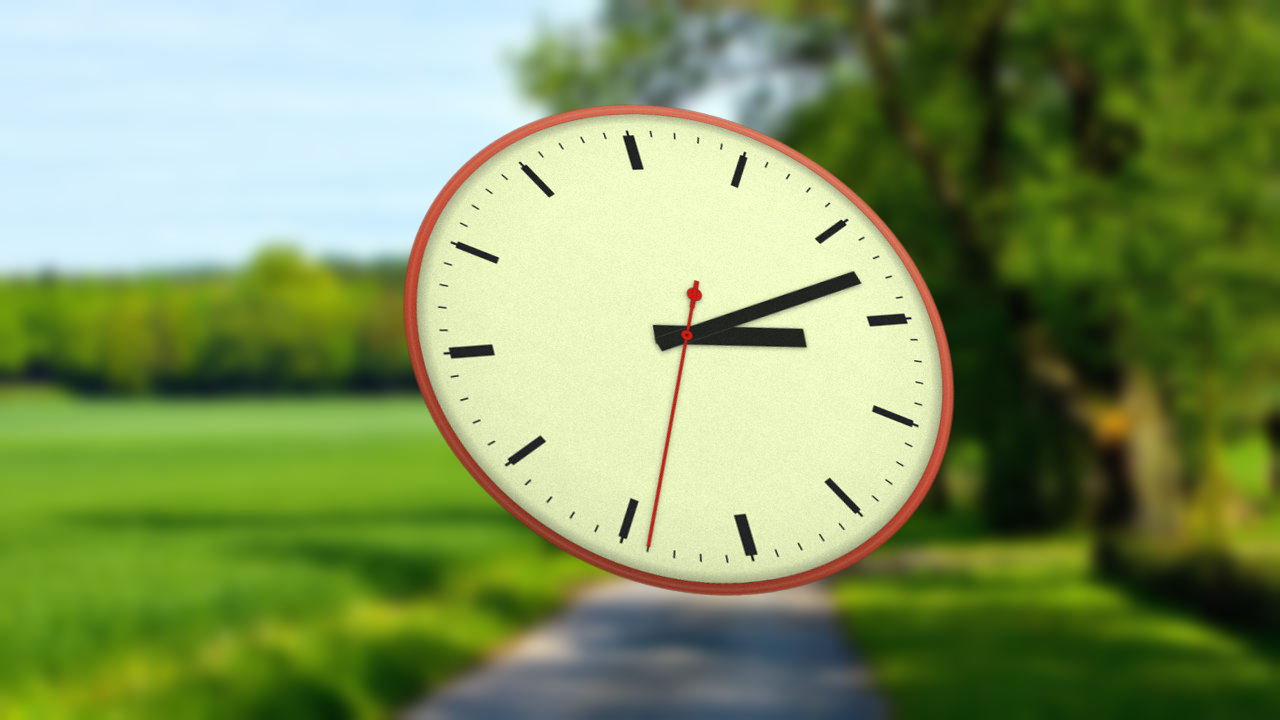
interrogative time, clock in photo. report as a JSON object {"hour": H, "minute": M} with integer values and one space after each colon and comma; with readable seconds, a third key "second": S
{"hour": 3, "minute": 12, "second": 34}
